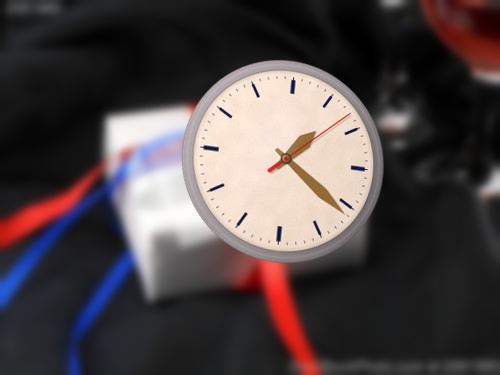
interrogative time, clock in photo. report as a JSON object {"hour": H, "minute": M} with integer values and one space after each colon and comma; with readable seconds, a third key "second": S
{"hour": 1, "minute": 21, "second": 8}
